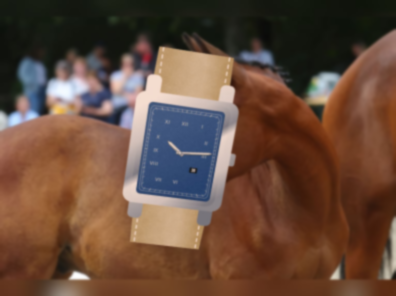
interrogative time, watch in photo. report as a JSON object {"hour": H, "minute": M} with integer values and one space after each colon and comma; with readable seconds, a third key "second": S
{"hour": 10, "minute": 14}
